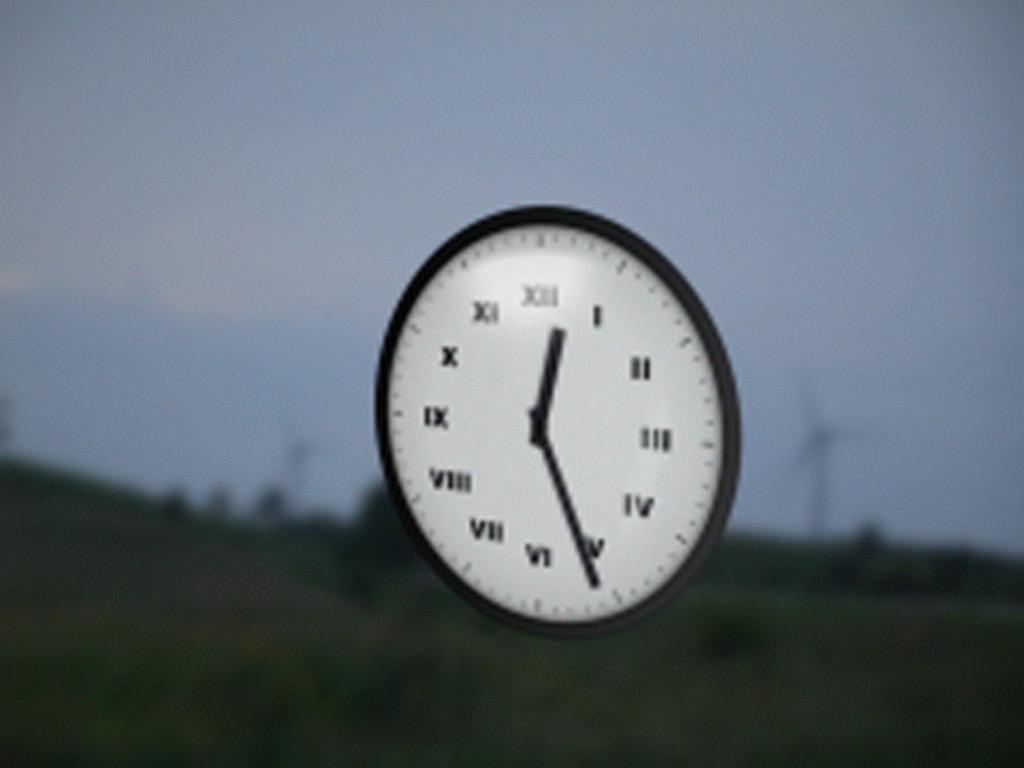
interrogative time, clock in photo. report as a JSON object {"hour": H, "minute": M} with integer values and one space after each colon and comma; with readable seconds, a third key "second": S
{"hour": 12, "minute": 26}
